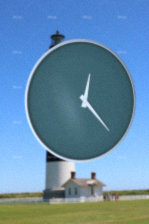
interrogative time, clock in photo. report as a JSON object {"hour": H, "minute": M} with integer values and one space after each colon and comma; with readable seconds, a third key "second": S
{"hour": 12, "minute": 23}
